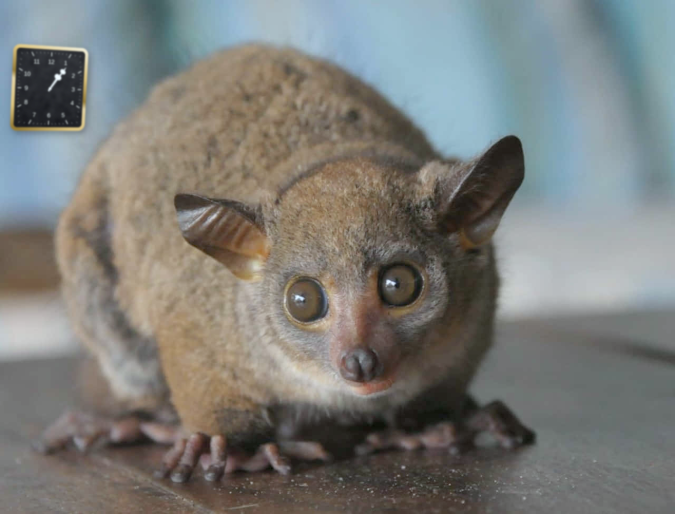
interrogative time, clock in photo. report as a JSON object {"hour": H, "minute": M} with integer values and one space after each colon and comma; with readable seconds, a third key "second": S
{"hour": 1, "minute": 6}
